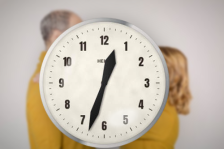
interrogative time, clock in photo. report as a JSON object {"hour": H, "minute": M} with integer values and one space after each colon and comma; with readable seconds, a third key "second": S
{"hour": 12, "minute": 33}
